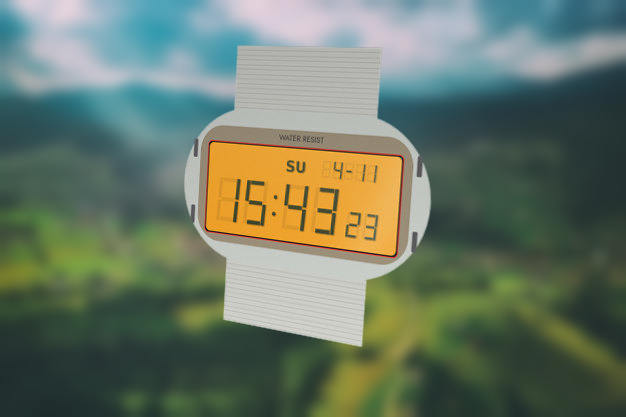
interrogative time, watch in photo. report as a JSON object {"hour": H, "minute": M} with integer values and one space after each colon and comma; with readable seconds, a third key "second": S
{"hour": 15, "minute": 43, "second": 23}
